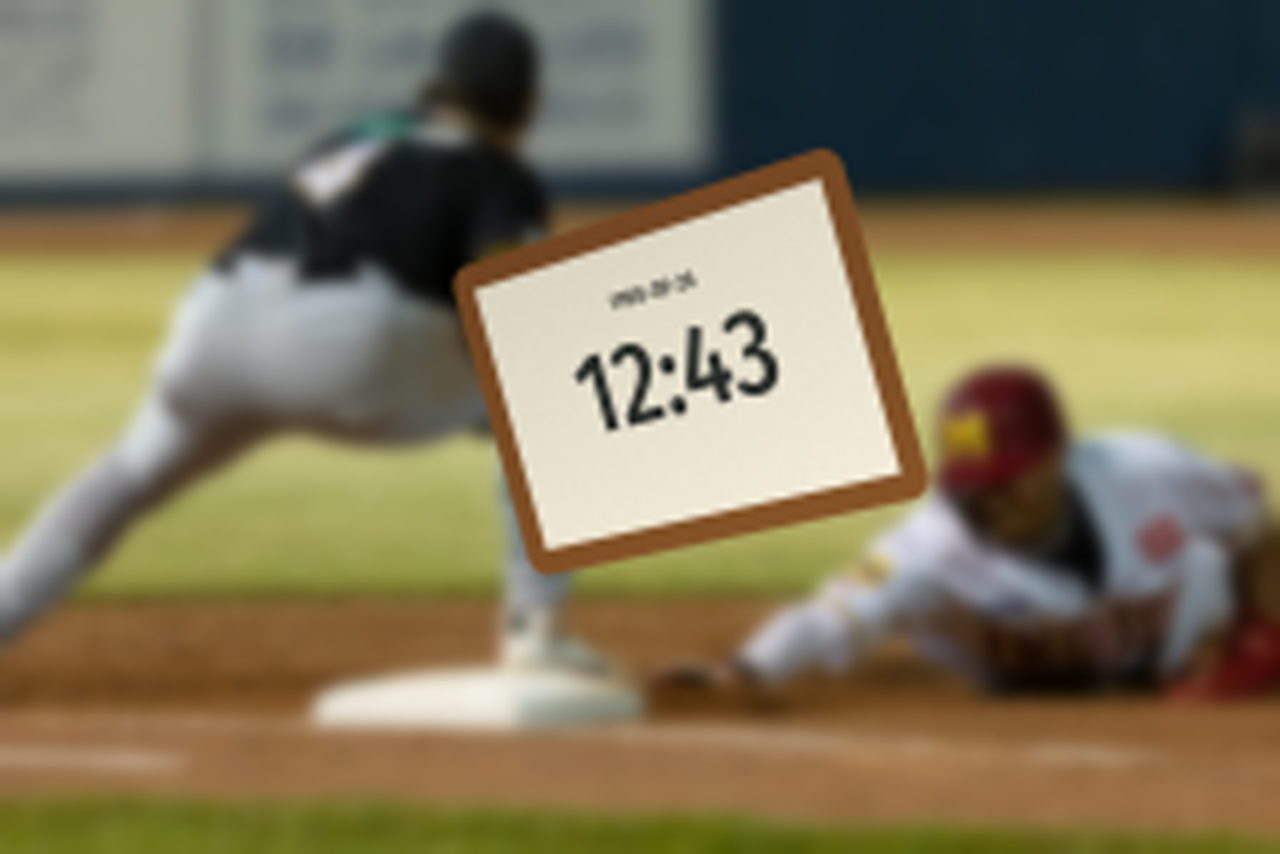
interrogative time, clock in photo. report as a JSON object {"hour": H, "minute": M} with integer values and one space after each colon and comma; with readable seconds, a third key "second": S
{"hour": 12, "minute": 43}
